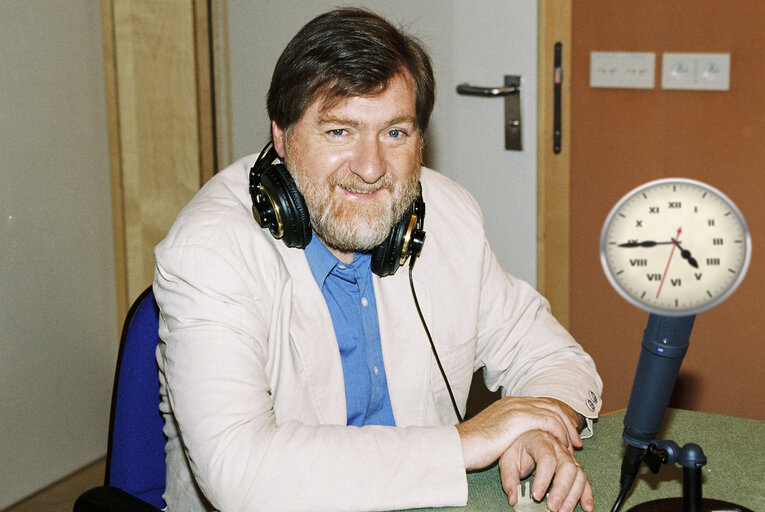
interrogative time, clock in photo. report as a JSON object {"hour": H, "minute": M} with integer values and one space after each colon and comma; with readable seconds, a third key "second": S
{"hour": 4, "minute": 44, "second": 33}
